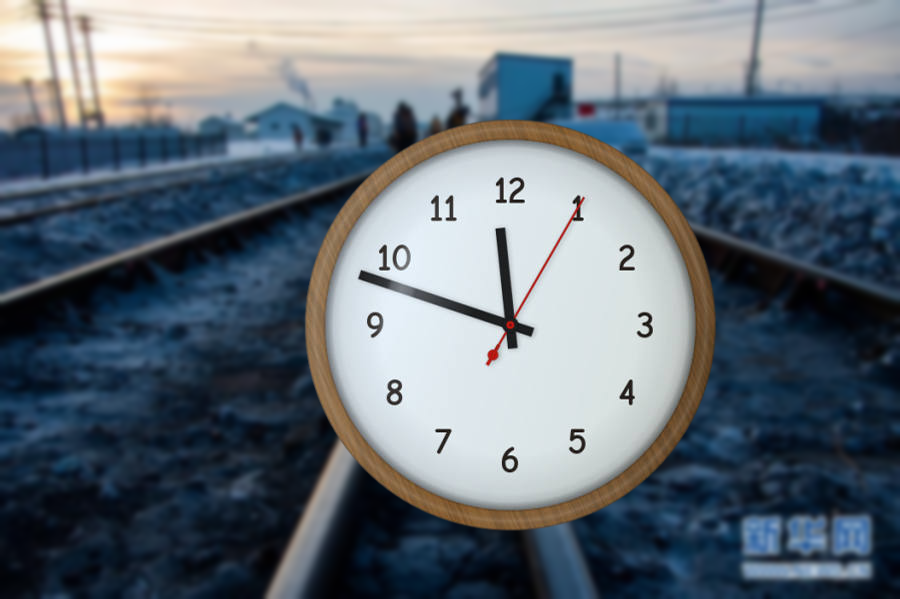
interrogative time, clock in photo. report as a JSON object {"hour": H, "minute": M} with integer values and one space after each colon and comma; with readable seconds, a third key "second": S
{"hour": 11, "minute": 48, "second": 5}
